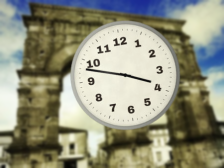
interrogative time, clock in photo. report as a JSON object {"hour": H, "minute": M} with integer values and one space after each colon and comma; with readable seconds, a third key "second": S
{"hour": 3, "minute": 48}
